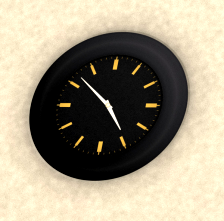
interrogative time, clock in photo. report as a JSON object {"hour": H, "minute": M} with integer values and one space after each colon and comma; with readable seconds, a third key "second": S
{"hour": 4, "minute": 52}
